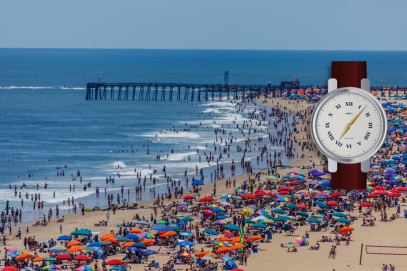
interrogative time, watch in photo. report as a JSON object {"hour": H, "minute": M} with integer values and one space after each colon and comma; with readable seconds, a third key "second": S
{"hour": 7, "minute": 7}
